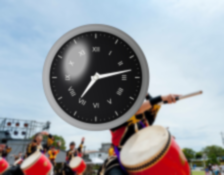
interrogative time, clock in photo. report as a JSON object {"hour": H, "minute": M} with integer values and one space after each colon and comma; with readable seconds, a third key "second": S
{"hour": 7, "minute": 13}
